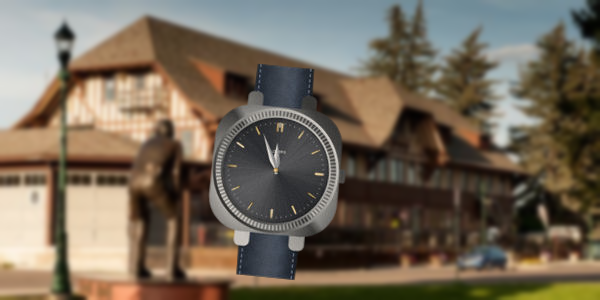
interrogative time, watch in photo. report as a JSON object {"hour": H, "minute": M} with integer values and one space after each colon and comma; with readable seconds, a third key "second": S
{"hour": 11, "minute": 56}
